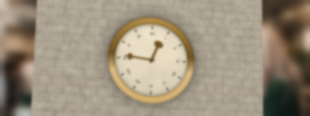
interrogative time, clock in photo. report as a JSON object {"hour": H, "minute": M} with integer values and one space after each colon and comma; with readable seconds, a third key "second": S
{"hour": 12, "minute": 46}
